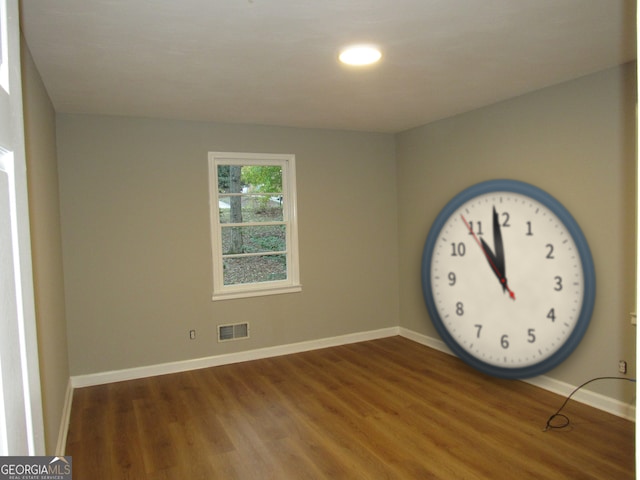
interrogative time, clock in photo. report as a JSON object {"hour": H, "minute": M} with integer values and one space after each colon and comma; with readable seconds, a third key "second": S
{"hour": 10, "minute": 58, "second": 54}
